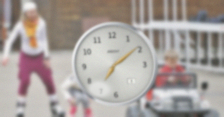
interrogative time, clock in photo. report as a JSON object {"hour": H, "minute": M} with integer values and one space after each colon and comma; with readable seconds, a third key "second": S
{"hour": 7, "minute": 9}
